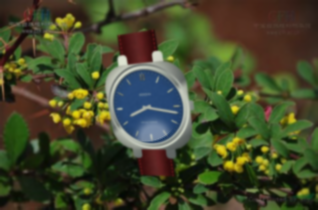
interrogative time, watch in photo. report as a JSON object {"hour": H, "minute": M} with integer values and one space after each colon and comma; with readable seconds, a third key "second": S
{"hour": 8, "minute": 17}
